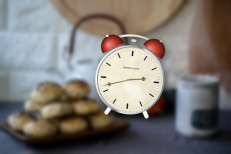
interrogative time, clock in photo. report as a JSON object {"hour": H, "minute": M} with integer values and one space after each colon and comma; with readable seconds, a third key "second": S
{"hour": 2, "minute": 42}
